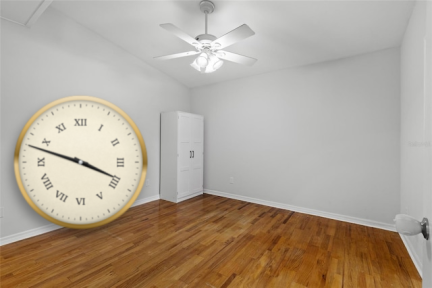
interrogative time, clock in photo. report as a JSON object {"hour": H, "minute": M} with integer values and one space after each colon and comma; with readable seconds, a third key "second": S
{"hour": 3, "minute": 48}
